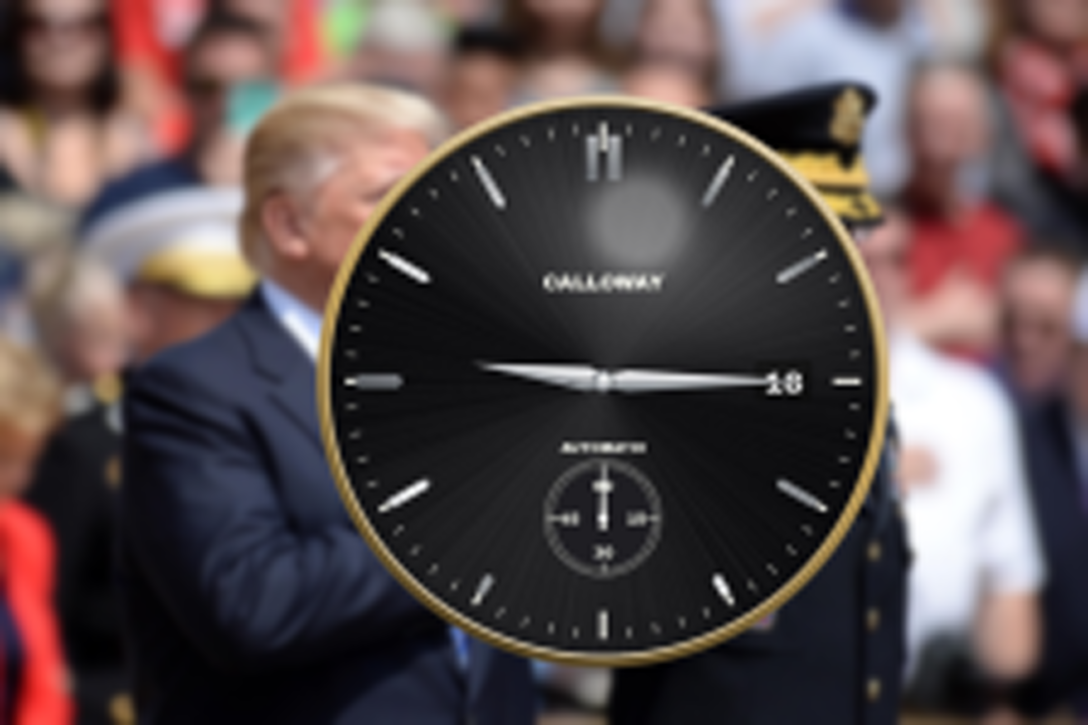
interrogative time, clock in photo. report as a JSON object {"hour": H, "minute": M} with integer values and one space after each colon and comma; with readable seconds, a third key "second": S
{"hour": 9, "minute": 15}
